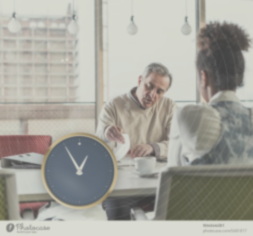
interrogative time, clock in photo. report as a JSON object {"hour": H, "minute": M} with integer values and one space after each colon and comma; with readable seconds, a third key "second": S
{"hour": 12, "minute": 55}
